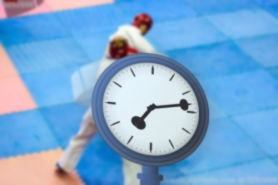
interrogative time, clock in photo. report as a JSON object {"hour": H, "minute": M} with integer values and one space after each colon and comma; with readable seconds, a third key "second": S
{"hour": 7, "minute": 13}
